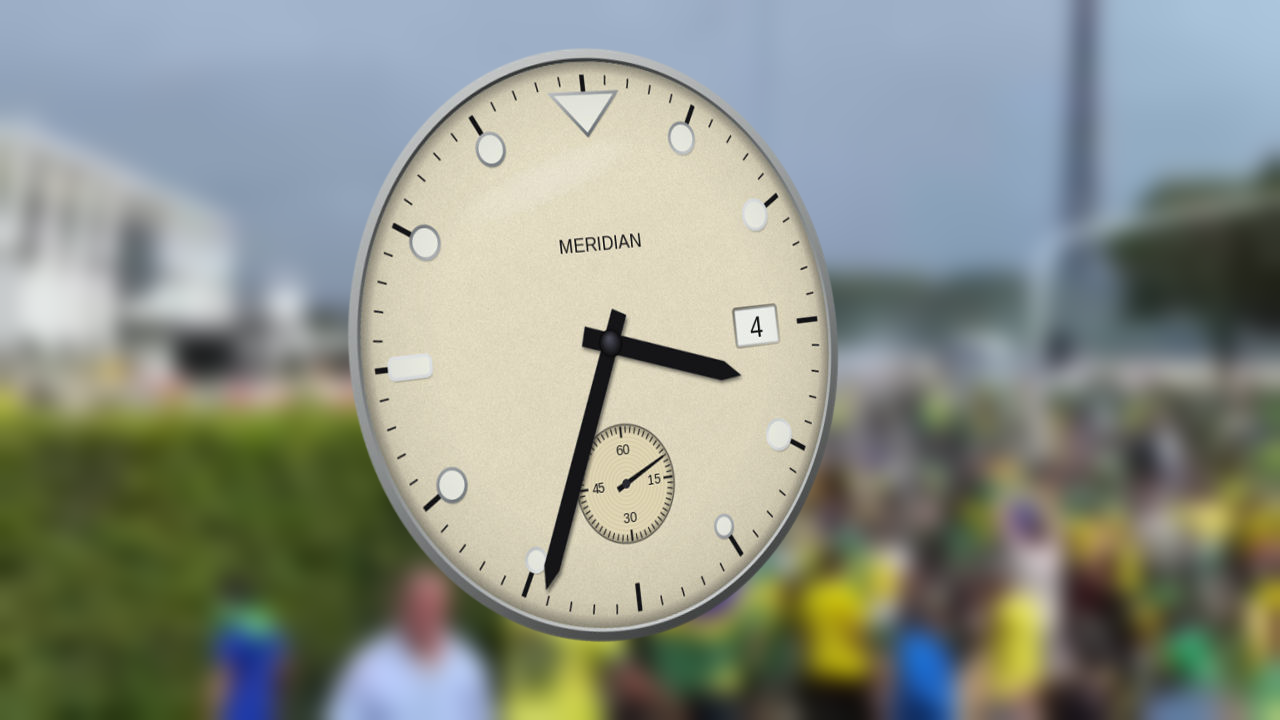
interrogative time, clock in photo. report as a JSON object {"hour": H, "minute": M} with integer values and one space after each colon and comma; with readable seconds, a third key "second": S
{"hour": 3, "minute": 34, "second": 11}
